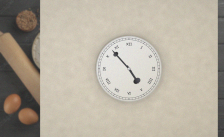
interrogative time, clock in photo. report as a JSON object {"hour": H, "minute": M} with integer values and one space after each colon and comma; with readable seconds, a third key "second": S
{"hour": 4, "minute": 53}
